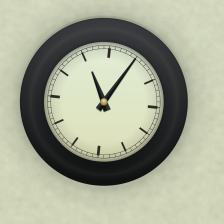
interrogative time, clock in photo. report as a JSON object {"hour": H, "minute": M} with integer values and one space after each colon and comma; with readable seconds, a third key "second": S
{"hour": 11, "minute": 5}
